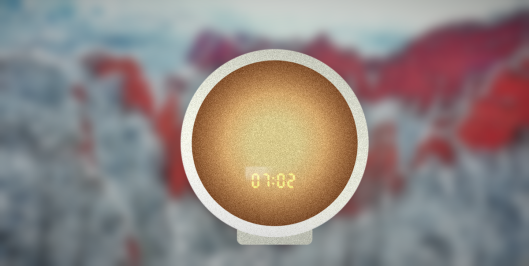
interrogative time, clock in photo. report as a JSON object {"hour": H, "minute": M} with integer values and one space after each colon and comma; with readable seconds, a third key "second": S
{"hour": 7, "minute": 2}
